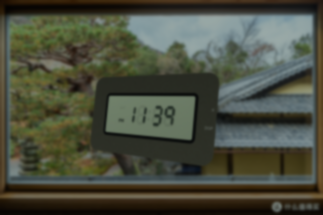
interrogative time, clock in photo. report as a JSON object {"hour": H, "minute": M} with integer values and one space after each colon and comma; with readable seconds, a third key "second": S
{"hour": 11, "minute": 39}
